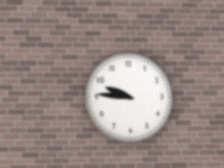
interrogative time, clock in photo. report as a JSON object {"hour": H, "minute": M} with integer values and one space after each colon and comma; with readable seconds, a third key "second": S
{"hour": 9, "minute": 46}
